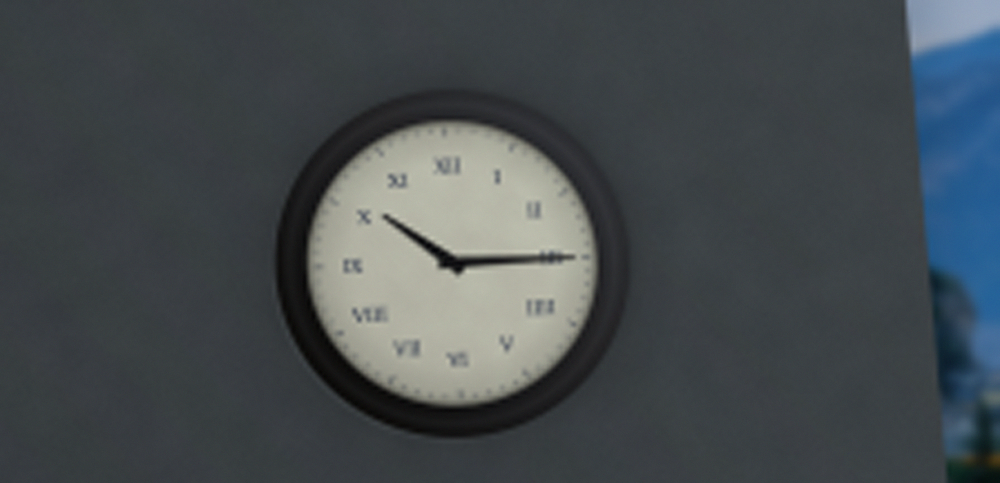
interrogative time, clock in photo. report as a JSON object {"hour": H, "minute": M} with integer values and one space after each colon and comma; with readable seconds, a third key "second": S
{"hour": 10, "minute": 15}
